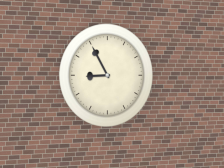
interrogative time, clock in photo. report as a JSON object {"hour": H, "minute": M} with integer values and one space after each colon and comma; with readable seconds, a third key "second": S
{"hour": 8, "minute": 55}
